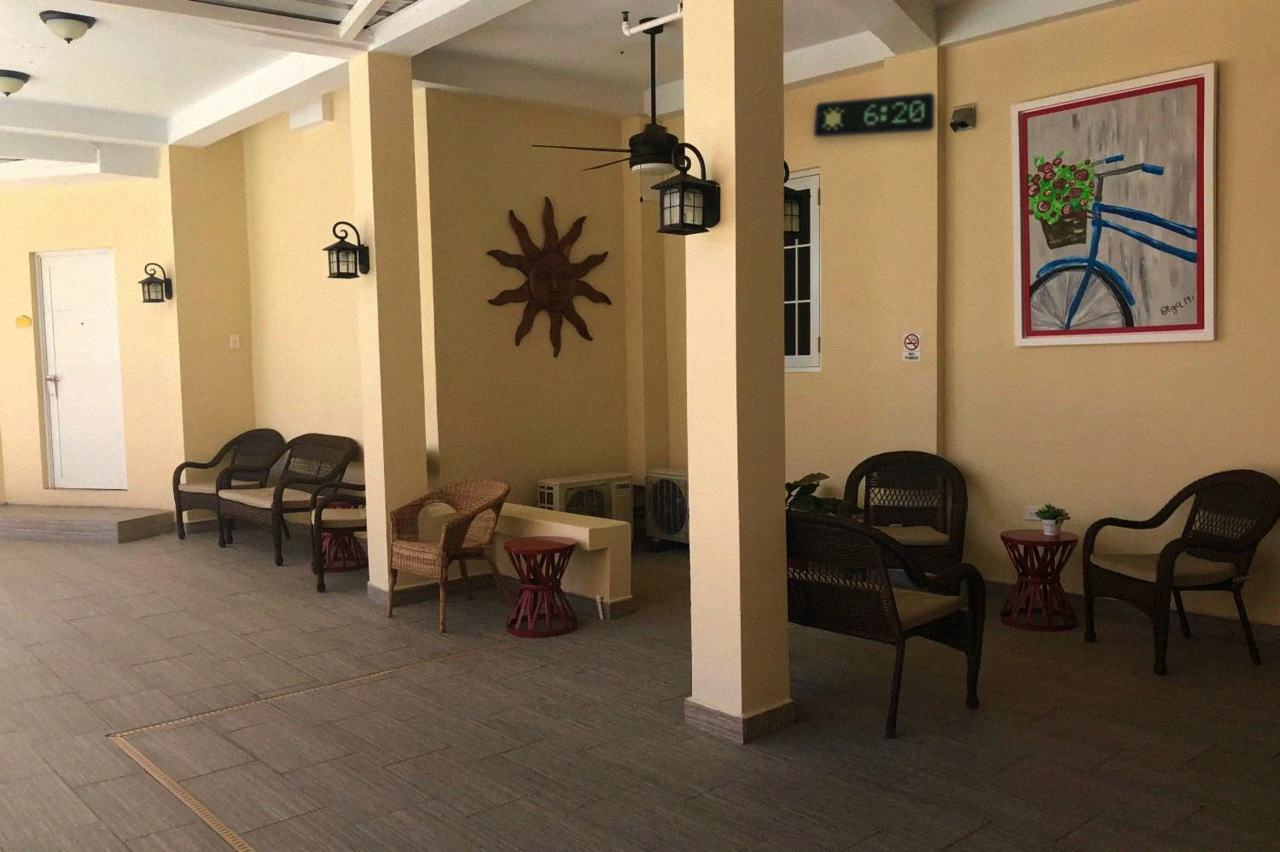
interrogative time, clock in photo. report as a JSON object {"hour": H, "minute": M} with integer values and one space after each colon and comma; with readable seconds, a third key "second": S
{"hour": 6, "minute": 20}
